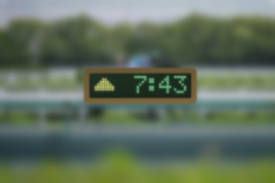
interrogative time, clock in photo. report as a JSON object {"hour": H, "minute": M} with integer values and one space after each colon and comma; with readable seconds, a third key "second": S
{"hour": 7, "minute": 43}
